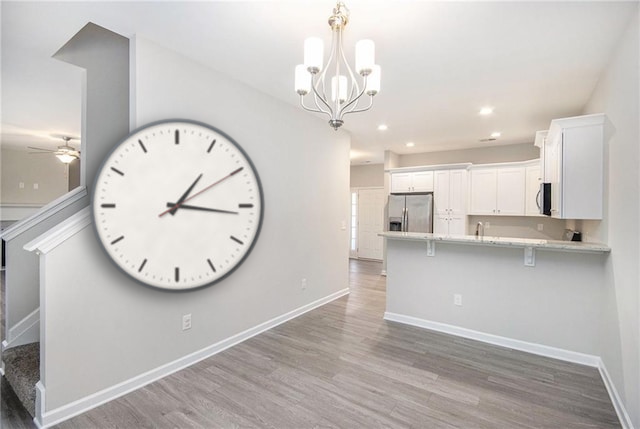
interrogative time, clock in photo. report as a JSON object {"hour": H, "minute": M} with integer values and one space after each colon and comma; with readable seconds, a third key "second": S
{"hour": 1, "minute": 16, "second": 10}
